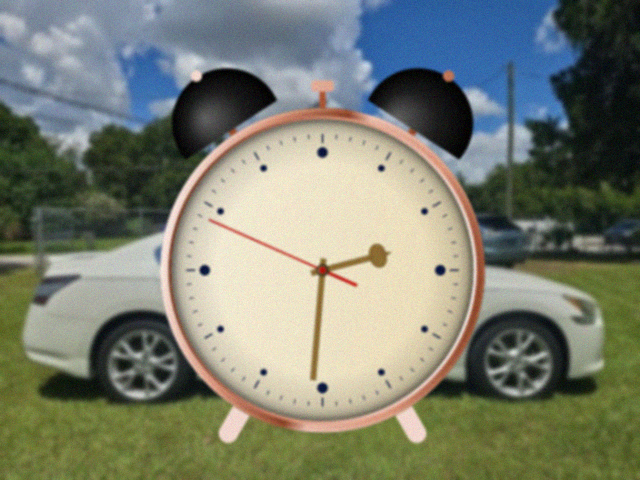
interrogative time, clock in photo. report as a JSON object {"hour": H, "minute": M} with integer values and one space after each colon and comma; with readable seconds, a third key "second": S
{"hour": 2, "minute": 30, "second": 49}
